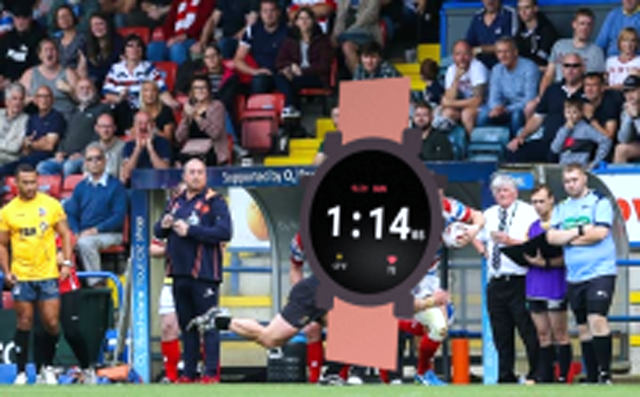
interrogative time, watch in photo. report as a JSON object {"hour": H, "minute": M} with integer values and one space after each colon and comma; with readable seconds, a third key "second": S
{"hour": 1, "minute": 14}
